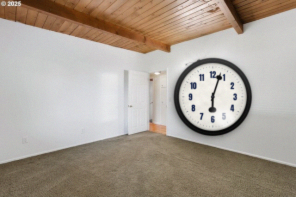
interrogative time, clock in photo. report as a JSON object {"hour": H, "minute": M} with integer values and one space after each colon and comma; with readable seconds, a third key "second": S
{"hour": 6, "minute": 3}
